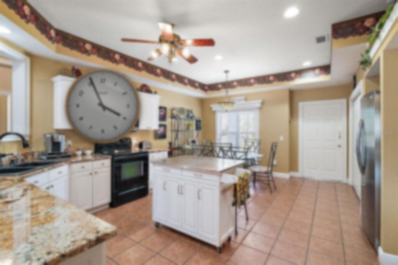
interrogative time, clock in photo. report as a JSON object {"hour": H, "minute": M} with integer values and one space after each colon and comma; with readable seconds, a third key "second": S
{"hour": 3, "minute": 56}
